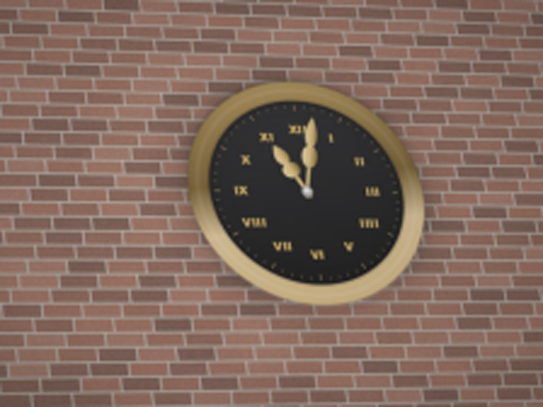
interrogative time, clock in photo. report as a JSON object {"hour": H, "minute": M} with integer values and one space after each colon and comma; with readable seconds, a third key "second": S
{"hour": 11, "minute": 2}
